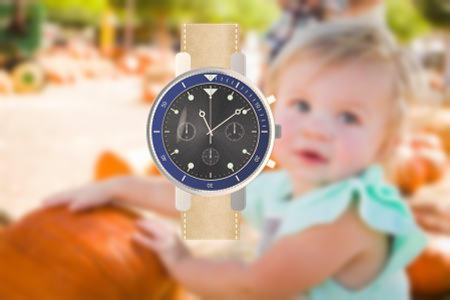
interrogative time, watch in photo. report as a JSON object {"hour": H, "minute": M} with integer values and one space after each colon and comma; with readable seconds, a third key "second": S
{"hour": 11, "minute": 9}
